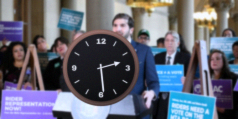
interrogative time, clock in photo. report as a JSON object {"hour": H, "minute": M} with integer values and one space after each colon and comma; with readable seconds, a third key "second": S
{"hour": 2, "minute": 29}
